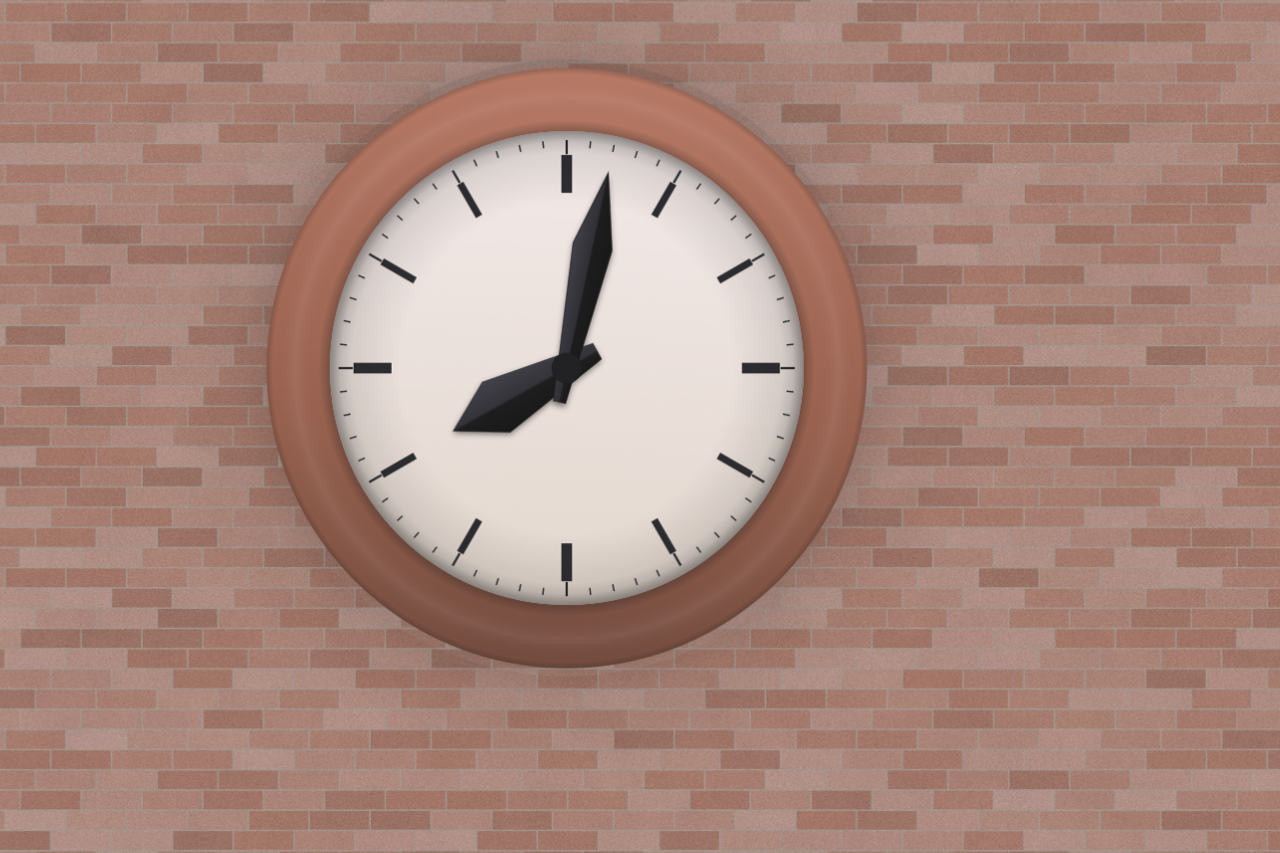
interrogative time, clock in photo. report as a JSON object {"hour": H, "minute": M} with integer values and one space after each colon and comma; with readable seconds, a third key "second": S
{"hour": 8, "minute": 2}
